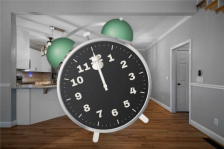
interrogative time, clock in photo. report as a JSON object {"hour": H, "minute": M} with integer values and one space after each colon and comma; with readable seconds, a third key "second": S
{"hour": 12, "minute": 0}
